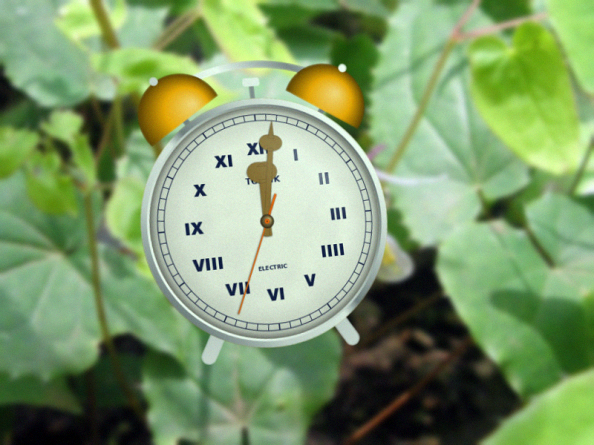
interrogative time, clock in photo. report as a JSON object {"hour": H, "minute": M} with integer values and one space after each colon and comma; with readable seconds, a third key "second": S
{"hour": 12, "minute": 1, "second": 34}
